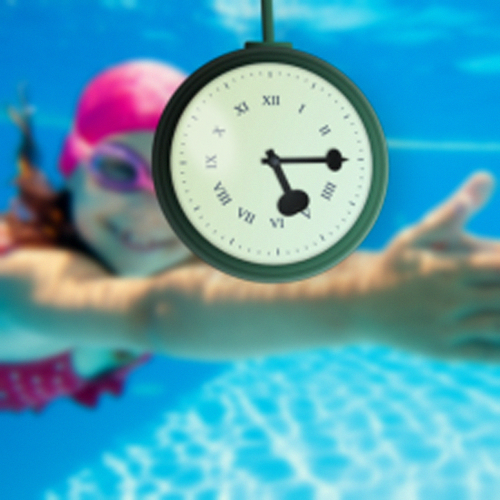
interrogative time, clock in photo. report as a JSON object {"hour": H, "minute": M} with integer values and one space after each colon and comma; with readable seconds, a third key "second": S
{"hour": 5, "minute": 15}
